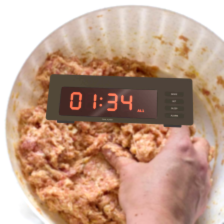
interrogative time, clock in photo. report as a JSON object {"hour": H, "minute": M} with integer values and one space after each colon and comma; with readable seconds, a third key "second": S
{"hour": 1, "minute": 34}
